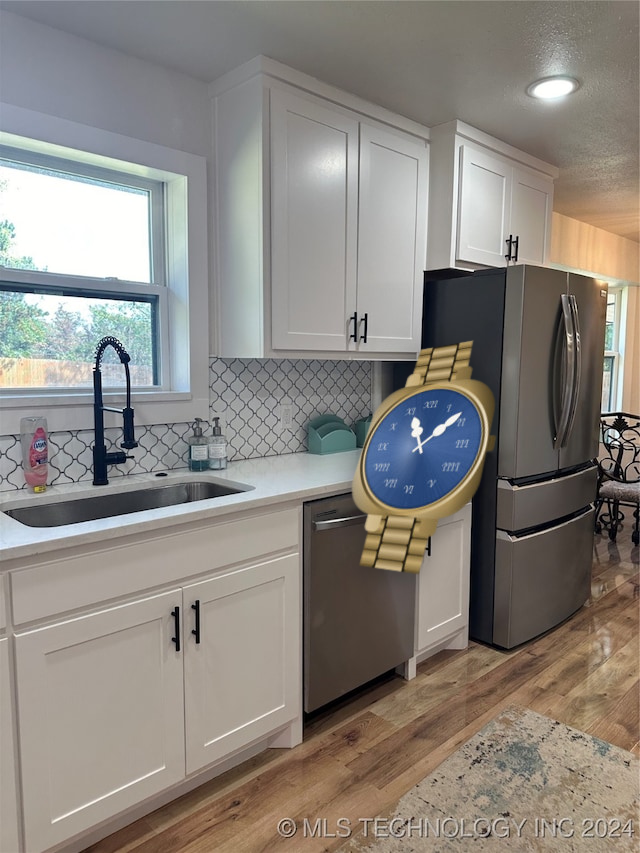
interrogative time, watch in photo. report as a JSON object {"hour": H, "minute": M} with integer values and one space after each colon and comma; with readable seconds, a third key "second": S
{"hour": 11, "minute": 8}
